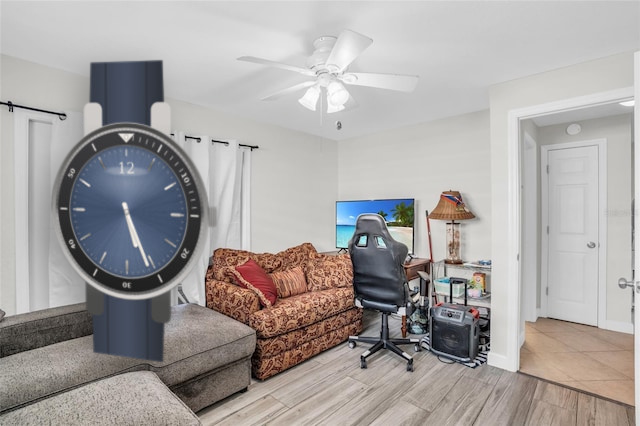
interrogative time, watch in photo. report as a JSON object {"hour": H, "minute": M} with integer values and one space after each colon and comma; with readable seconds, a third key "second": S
{"hour": 5, "minute": 26}
